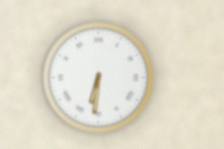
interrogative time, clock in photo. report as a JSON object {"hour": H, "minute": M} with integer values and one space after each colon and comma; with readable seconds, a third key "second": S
{"hour": 6, "minute": 31}
